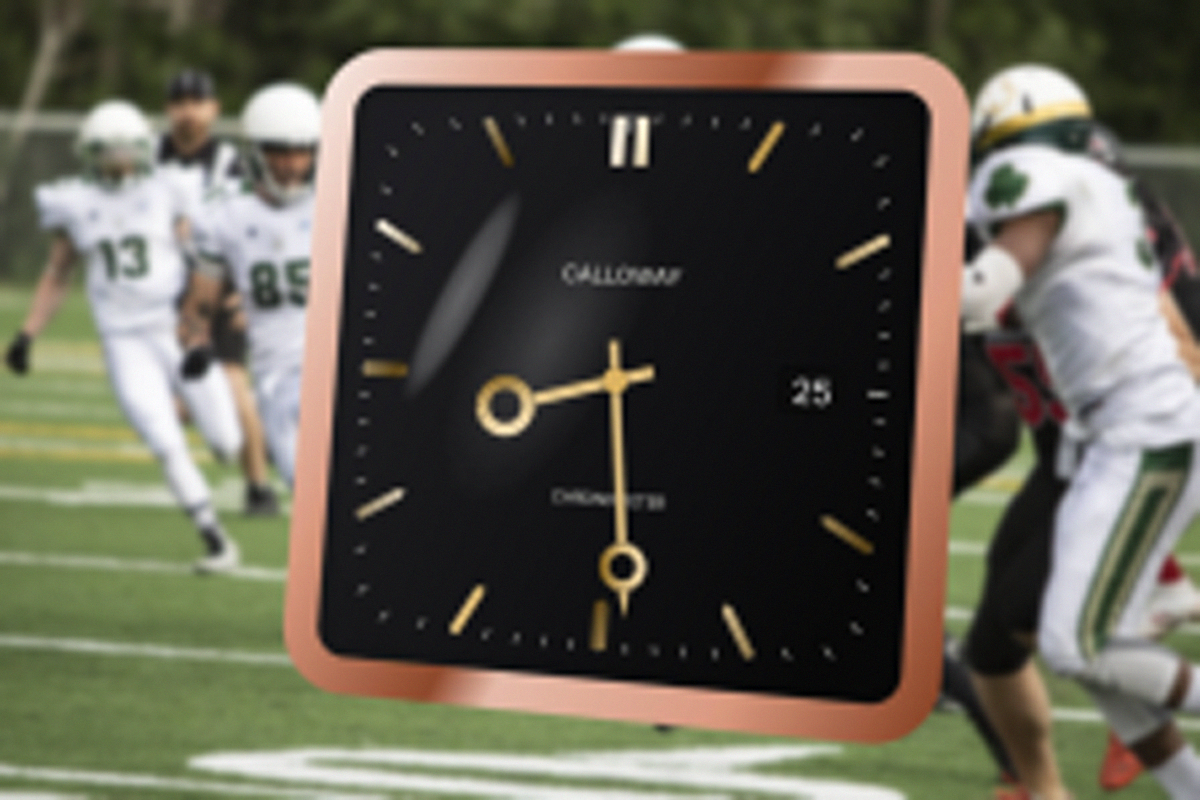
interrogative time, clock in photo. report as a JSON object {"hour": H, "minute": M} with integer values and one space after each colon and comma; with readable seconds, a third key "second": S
{"hour": 8, "minute": 29}
